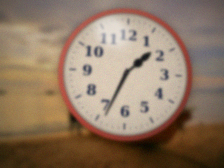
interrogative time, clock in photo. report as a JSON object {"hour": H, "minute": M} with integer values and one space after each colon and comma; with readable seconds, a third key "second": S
{"hour": 1, "minute": 34}
